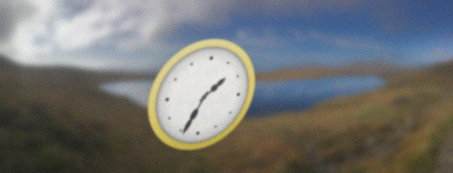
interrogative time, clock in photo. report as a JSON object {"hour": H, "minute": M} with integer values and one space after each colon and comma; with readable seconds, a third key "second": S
{"hour": 1, "minute": 34}
